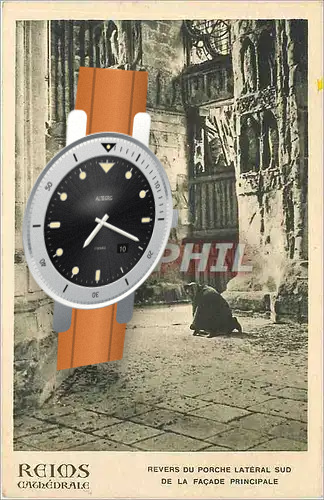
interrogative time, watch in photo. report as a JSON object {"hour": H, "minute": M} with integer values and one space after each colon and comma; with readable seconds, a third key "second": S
{"hour": 7, "minute": 19}
